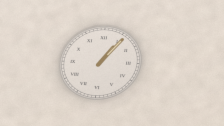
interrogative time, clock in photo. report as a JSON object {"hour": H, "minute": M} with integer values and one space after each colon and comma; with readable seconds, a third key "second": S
{"hour": 1, "minute": 6}
